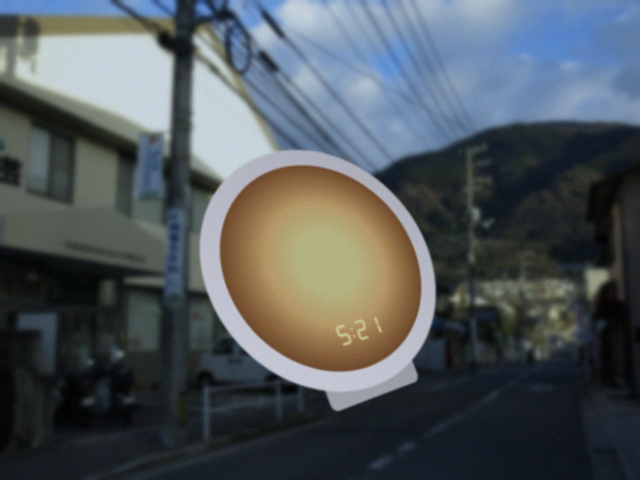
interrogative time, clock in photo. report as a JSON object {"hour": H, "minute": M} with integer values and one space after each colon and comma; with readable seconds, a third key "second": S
{"hour": 5, "minute": 21}
